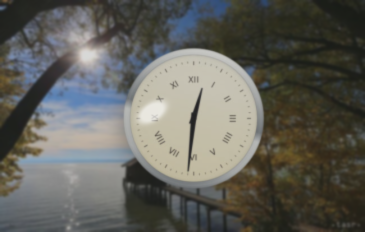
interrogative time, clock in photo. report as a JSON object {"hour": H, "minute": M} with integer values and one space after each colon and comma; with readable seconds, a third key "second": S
{"hour": 12, "minute": 31}
